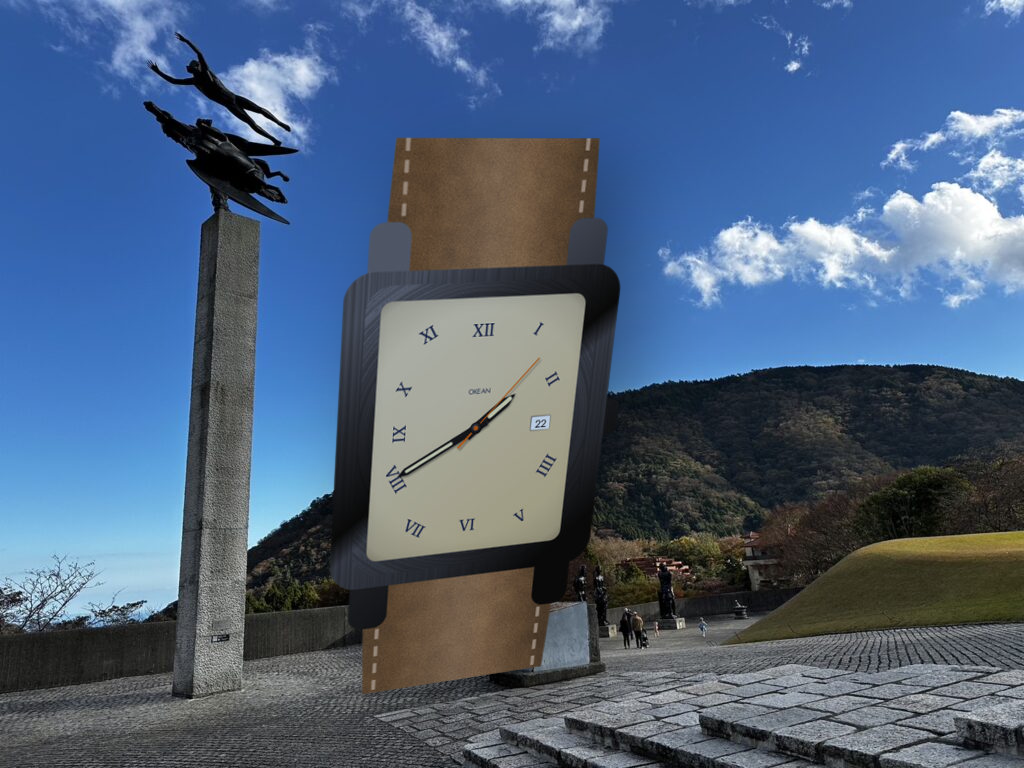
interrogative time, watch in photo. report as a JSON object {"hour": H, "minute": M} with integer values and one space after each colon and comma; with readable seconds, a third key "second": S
{"hour": 1, "minute": 40, "second": 7}
